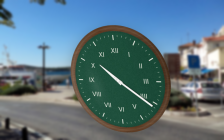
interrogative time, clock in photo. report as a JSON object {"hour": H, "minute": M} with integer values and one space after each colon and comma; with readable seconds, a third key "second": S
{"hour": 10, "minute": 21}
